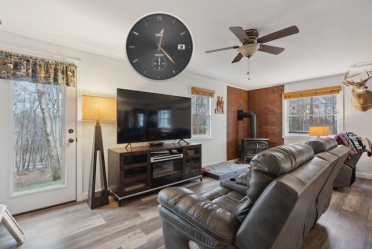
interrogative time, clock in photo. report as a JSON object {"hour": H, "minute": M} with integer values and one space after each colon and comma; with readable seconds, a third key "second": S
{"hour": 12, "minute": 23}
